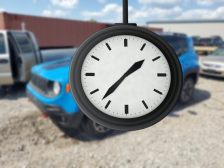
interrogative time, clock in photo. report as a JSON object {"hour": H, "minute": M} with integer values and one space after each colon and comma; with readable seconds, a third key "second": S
{"hour": 1, "minute": 37}
